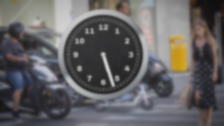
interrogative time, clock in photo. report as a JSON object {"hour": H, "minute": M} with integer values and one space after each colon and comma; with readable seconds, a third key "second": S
{"hour": 5, "minute": 27}
